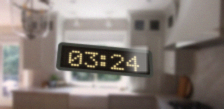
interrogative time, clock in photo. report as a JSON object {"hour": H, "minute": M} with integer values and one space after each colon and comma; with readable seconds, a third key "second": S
{"hour": 3, "minute": 24}
